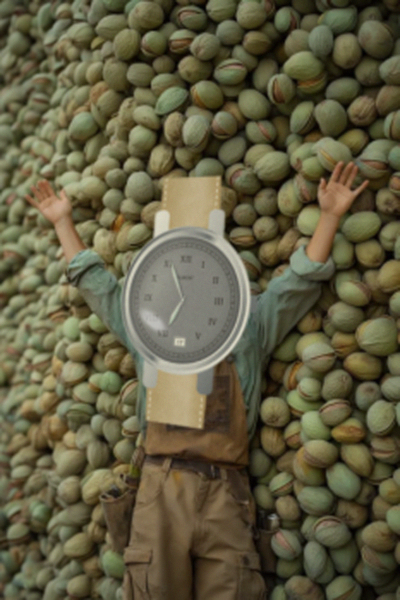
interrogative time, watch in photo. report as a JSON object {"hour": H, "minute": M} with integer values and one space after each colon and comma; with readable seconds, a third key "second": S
{"hour": 6, "minute": 56}
